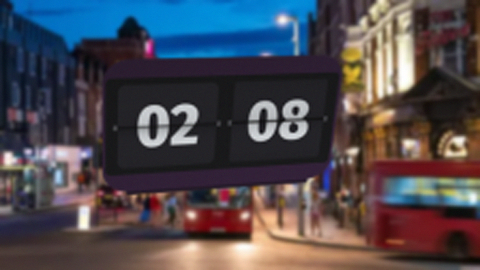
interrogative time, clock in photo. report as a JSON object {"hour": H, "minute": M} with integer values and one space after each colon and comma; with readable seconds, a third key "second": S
{"hour": 2, "minute": 8}
